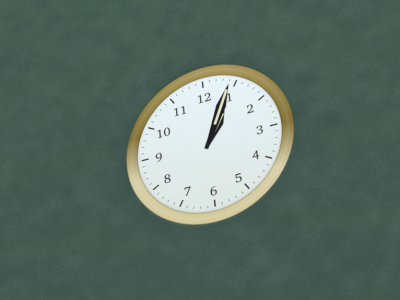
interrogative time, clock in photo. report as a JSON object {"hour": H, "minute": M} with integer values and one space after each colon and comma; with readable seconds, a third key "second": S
{"hour": 1, "minute": 4}
